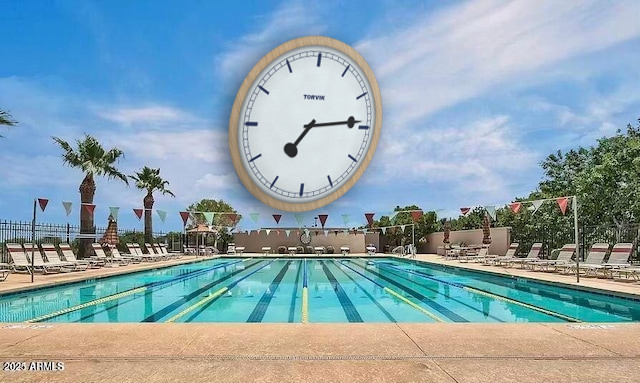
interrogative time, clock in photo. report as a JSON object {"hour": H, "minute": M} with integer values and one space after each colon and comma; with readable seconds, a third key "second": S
{"hour": 7, "minute": 14}
